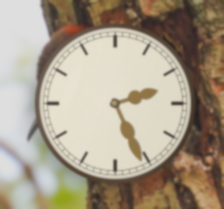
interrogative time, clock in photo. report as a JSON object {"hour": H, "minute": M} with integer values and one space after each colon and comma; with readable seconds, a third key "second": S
{"hour": 2, "minute": 26}
